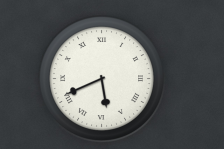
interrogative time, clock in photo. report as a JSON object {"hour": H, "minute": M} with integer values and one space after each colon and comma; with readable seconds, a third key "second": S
{"hour": 5, "minute": 41}
